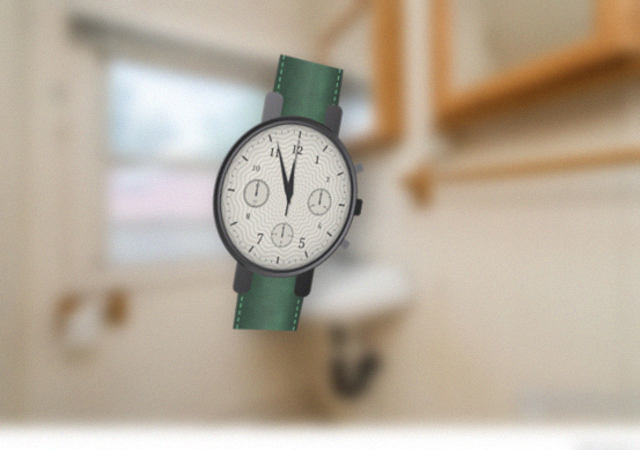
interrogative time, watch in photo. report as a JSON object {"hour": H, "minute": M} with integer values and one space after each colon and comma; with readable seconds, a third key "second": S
{"hour": 11, "minute": 56}
